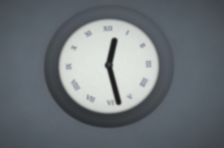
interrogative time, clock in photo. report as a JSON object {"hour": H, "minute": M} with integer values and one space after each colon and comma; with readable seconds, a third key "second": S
{"hour": 12, "minute": 28}
